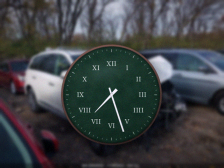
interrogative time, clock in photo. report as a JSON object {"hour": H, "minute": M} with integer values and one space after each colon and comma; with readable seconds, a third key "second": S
{"hour": 7, "minute": 27}
